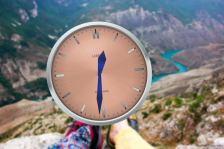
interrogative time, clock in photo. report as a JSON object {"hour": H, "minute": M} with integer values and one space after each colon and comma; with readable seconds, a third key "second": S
{"hour": 12, "minute": 31}
